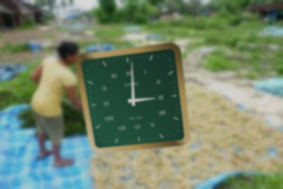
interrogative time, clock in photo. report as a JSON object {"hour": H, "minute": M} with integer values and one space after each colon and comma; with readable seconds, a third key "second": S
{"hour": 3, "minute": 1}
